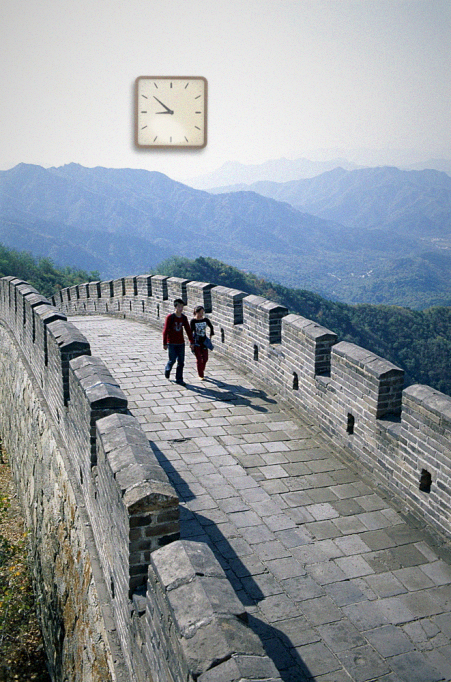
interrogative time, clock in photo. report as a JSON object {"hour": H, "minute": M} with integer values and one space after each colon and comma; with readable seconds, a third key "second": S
{"hour": 8, "minute": 52}
